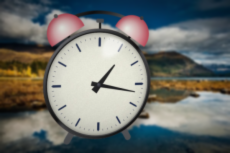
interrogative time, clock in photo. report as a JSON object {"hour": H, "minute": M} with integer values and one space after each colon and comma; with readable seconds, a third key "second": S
{"hour": 1, "minute": 17}
